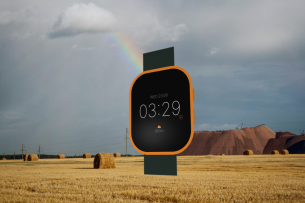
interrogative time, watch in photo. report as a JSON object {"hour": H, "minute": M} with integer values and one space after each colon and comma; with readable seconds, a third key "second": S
{"hour": 3, "minute": 29}
